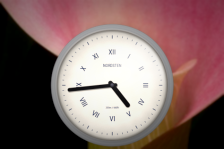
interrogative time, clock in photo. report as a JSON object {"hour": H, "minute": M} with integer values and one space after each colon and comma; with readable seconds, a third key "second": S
{"hour": 4, "minute": 44}
